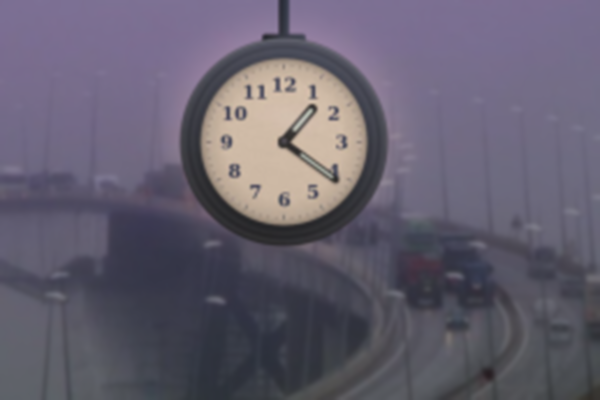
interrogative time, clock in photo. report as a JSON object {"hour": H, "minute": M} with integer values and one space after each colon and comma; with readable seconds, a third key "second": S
{"hour": 1, "minute": 21}
